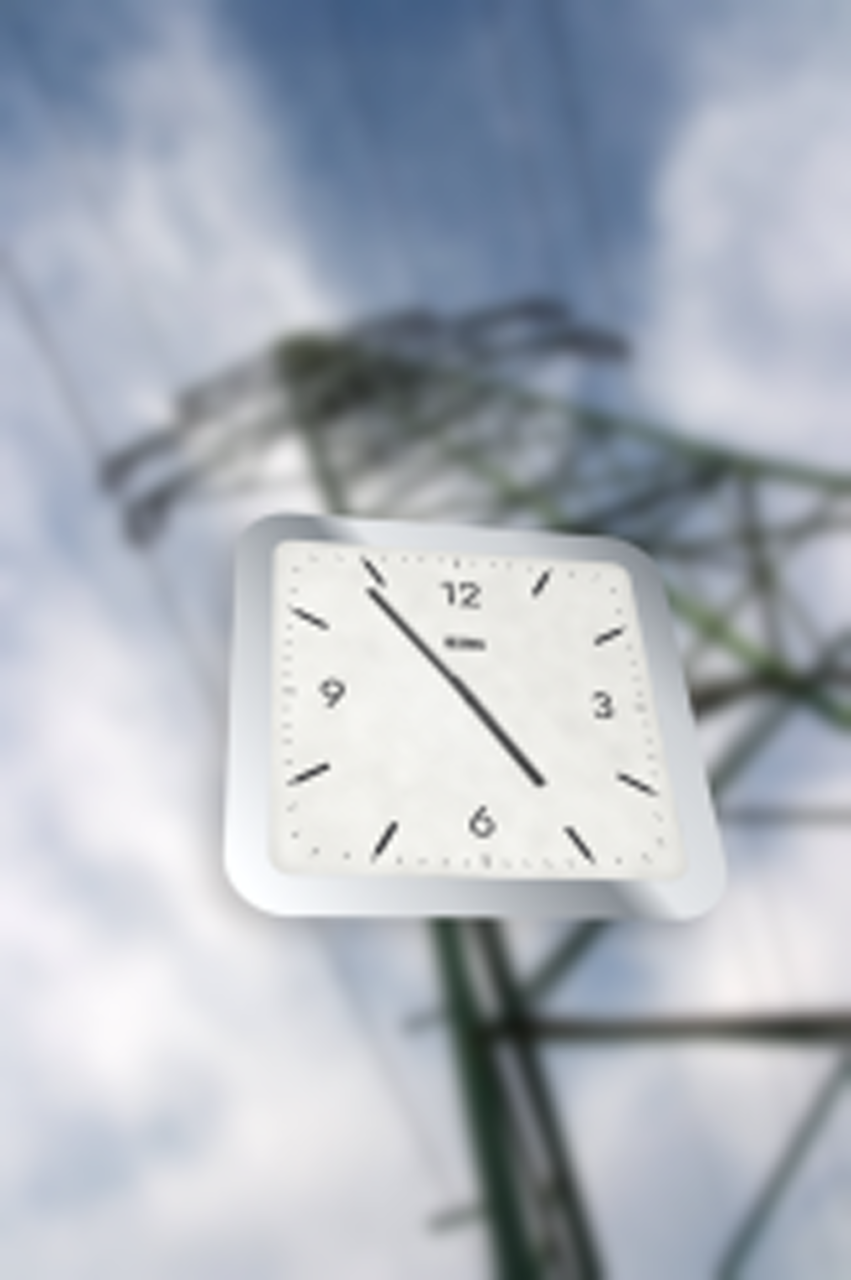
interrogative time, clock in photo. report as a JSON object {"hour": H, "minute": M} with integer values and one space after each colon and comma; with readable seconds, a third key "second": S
{"hour": 4, "minute": 54}
